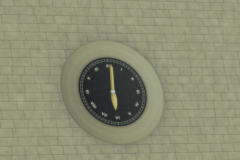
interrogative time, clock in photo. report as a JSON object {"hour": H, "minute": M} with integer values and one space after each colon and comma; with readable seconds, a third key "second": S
{"hour": 6, "minute": 1}
